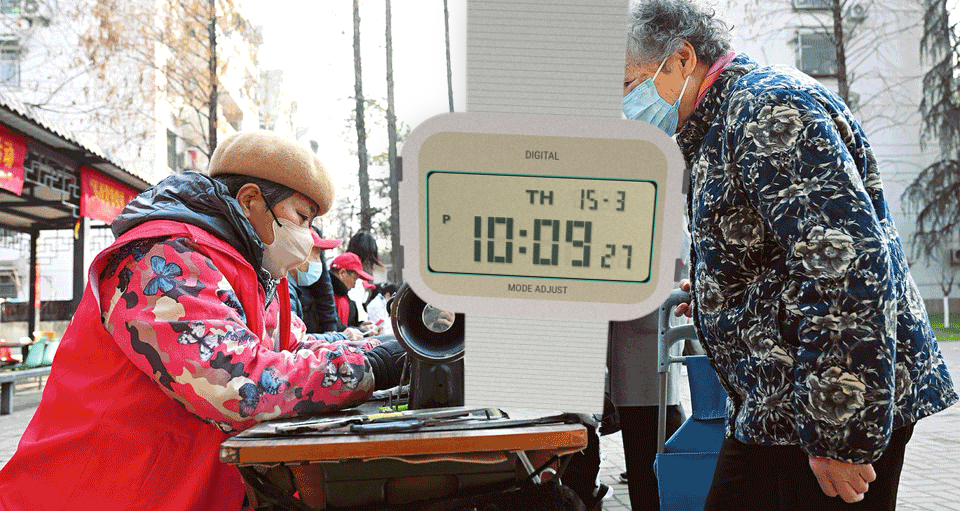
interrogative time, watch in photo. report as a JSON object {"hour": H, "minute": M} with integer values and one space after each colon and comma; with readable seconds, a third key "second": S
{"hour": 10, "minute": 9, "second": 27}
